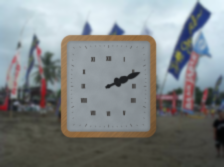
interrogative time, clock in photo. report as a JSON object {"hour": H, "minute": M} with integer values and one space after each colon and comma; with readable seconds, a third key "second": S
{"hour": 2, "minute": 11}
